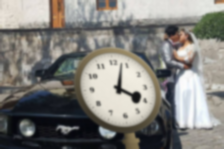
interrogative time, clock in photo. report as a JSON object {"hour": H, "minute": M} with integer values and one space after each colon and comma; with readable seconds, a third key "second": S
{"hour": 4, "minute": 3}
